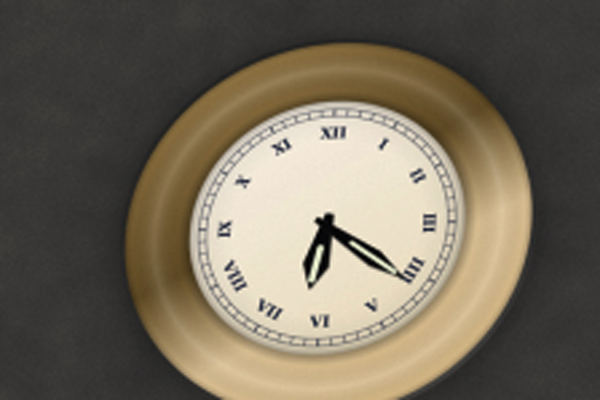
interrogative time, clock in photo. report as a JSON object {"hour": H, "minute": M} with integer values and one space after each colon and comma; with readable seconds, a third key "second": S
{"hour": 6, "minute": 21}
